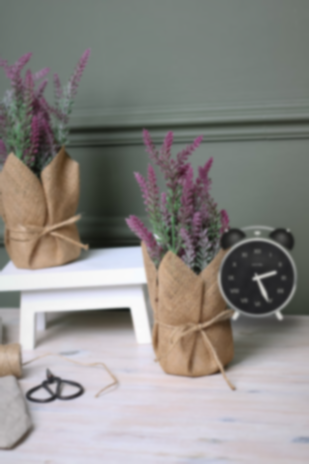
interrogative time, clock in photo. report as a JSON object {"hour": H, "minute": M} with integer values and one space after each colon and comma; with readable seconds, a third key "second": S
{"hour": 2, "minute": 26}
